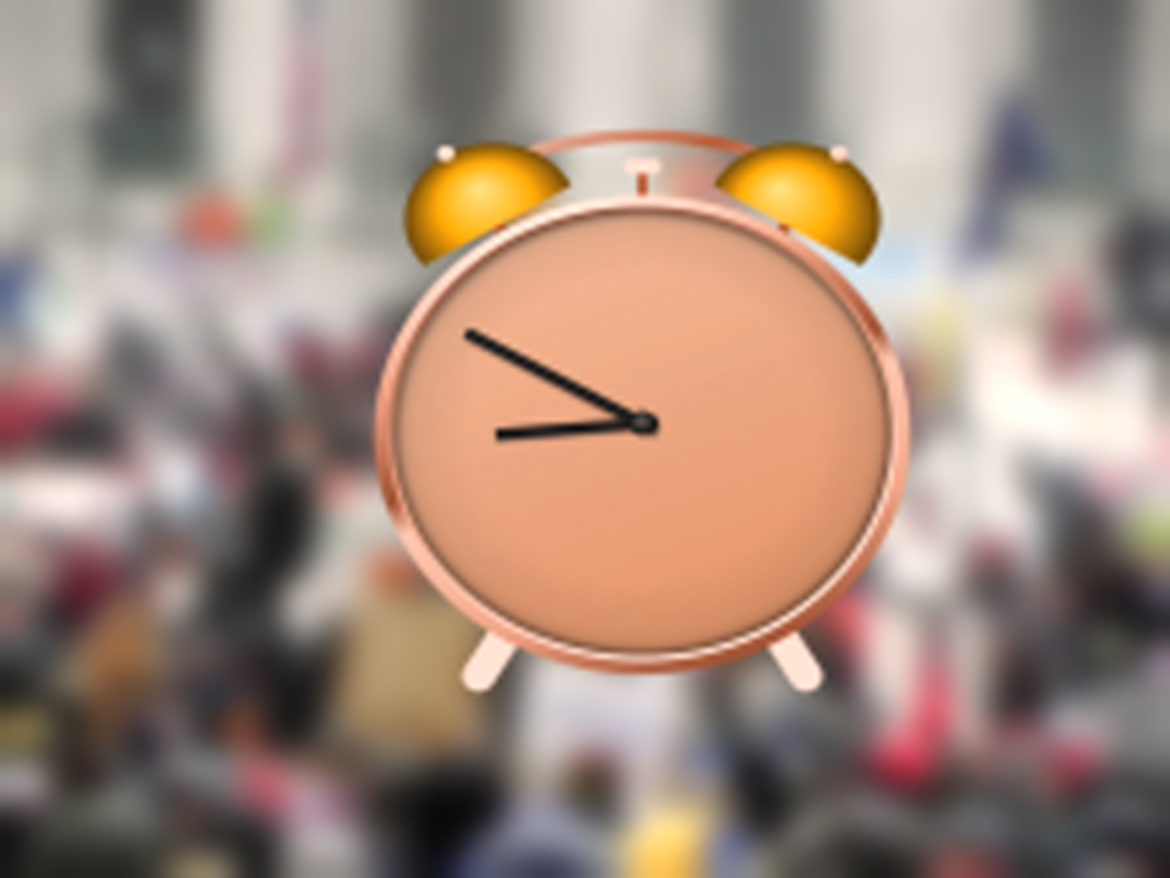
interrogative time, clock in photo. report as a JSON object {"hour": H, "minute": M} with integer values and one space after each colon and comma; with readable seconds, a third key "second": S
{"hour": 8, "minute": 50}
